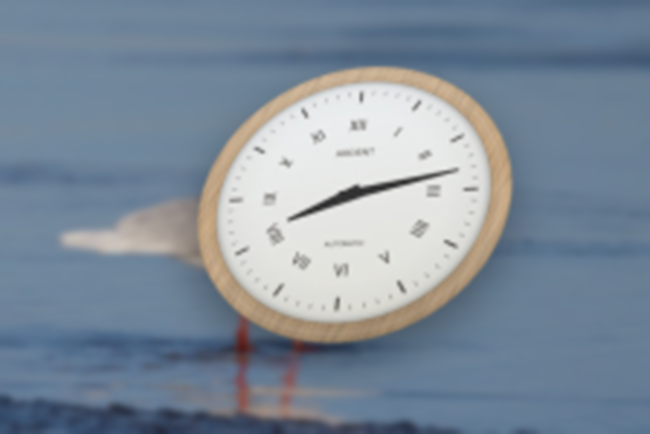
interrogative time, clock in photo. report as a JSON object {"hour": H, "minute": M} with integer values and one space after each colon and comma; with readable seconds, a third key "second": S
{"hour": 8, "minute": 13}
